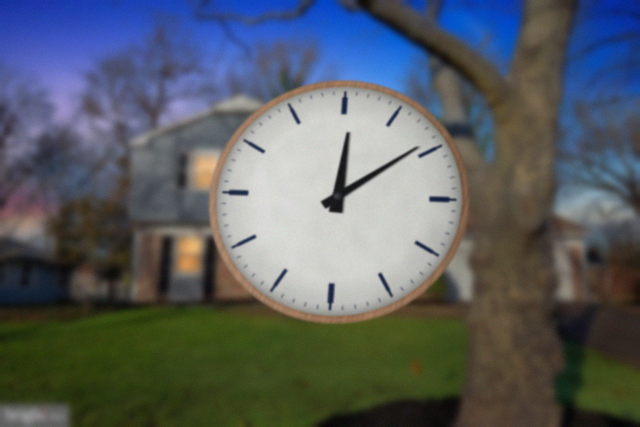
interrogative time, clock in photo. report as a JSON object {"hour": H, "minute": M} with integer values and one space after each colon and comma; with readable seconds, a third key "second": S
{"hour": 12, "minute": 9}
